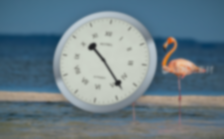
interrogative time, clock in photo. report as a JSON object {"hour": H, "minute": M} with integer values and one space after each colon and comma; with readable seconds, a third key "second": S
{"hour": 10, "minute": 23}
